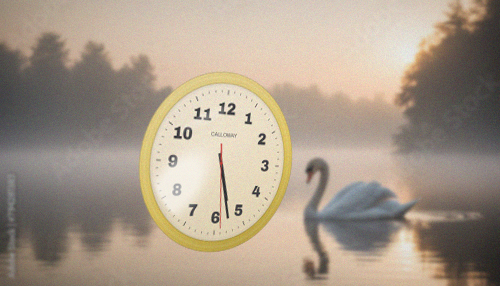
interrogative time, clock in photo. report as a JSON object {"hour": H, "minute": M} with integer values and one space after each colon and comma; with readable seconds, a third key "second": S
{"hour": 5, "minute": 27, "second": 29}
